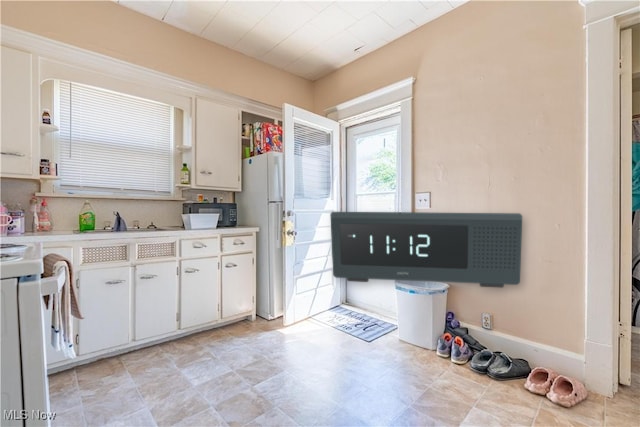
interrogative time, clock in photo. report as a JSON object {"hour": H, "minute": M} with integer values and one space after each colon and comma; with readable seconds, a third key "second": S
{"hour": 11, "minute": 12}
